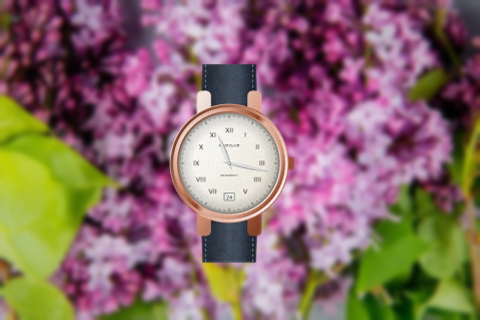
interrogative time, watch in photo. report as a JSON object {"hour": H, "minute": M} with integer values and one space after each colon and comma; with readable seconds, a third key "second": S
{"hour": 11, "minute": 17}
